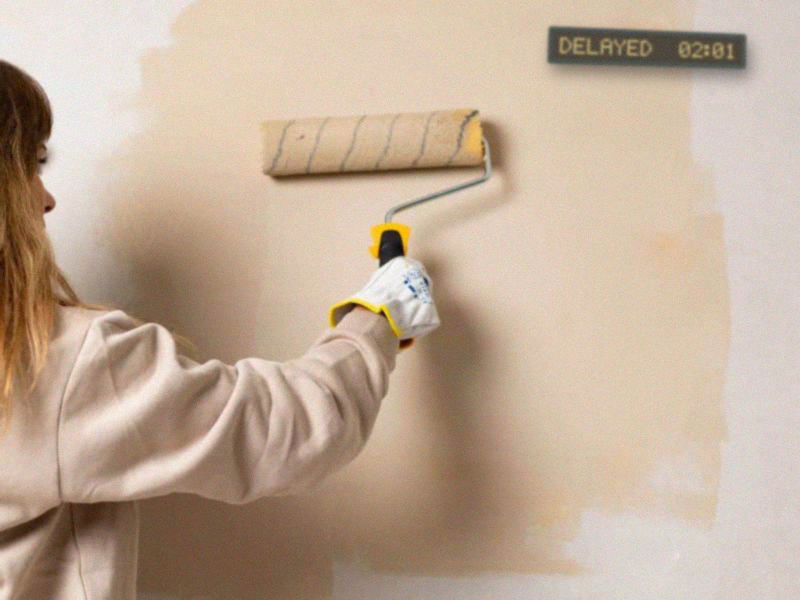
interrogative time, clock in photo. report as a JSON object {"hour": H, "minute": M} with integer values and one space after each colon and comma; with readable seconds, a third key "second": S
{"hour": 2, "minute": 1}
